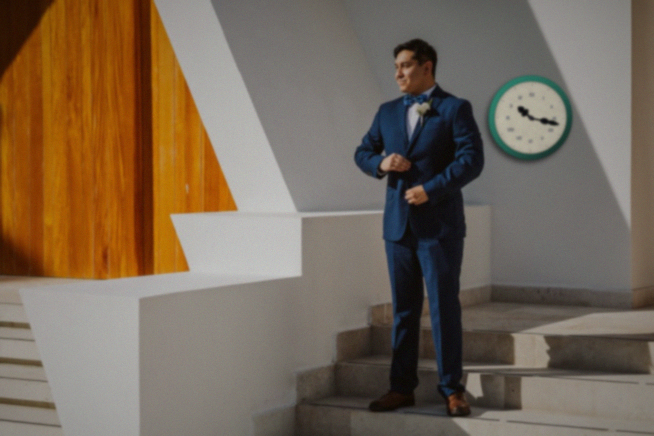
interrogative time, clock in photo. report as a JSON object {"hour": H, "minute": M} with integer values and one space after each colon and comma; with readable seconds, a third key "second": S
{"hour": 10, "minute": 17}
